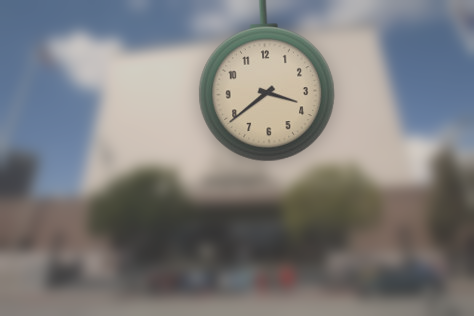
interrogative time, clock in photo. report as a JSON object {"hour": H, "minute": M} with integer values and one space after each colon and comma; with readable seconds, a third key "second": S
{"hour": 3, "minute": 39}
